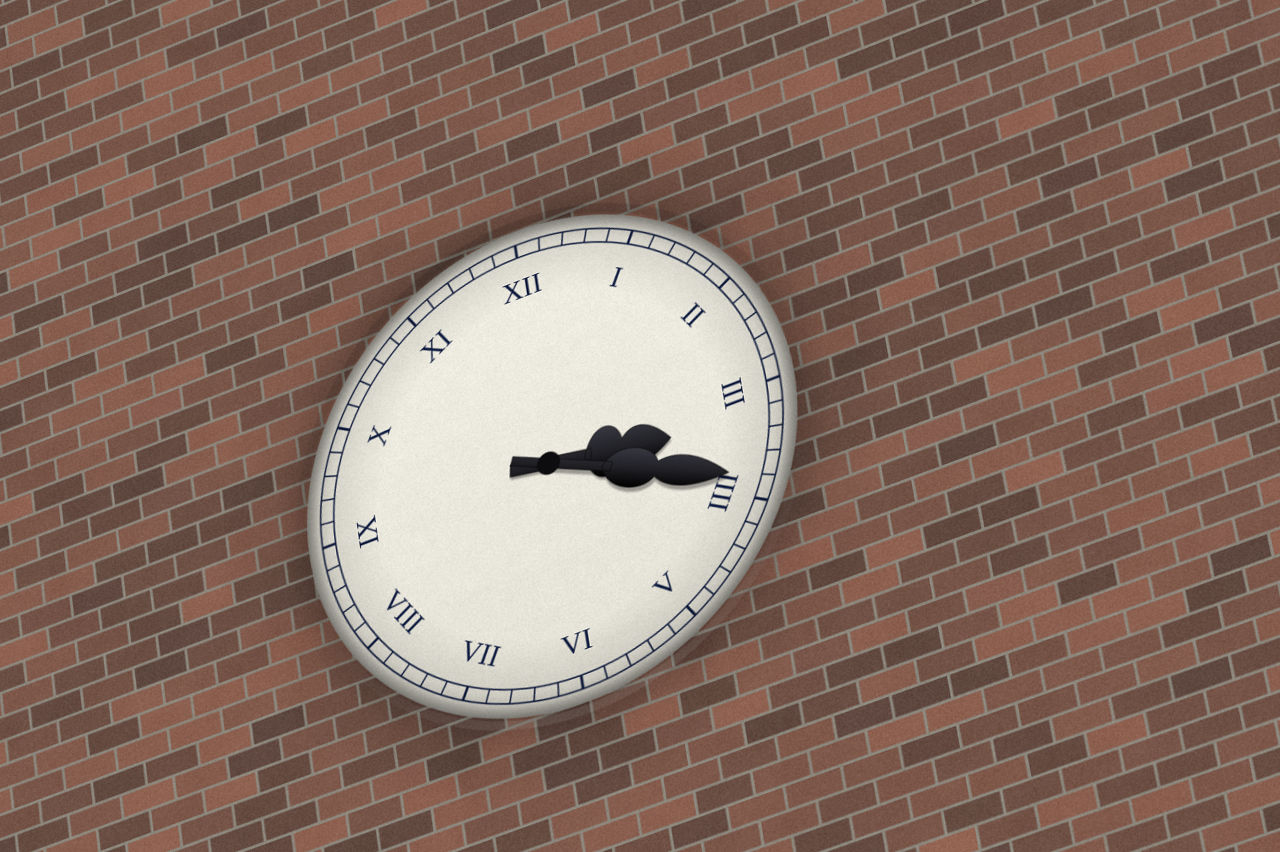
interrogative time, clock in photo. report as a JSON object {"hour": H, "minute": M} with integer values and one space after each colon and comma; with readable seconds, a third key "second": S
{"hour": 3, "minute": 19}
